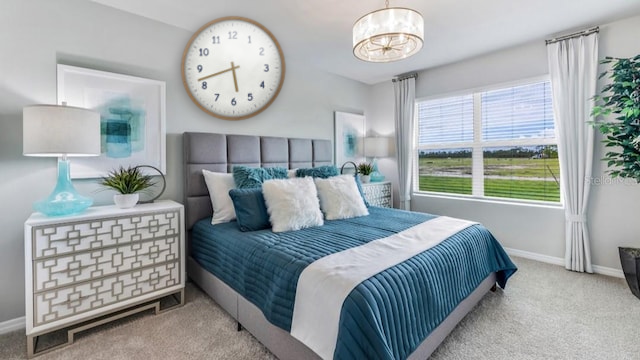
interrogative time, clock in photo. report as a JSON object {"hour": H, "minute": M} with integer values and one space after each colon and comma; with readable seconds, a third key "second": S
{"hour": 5, "minute": 42}
